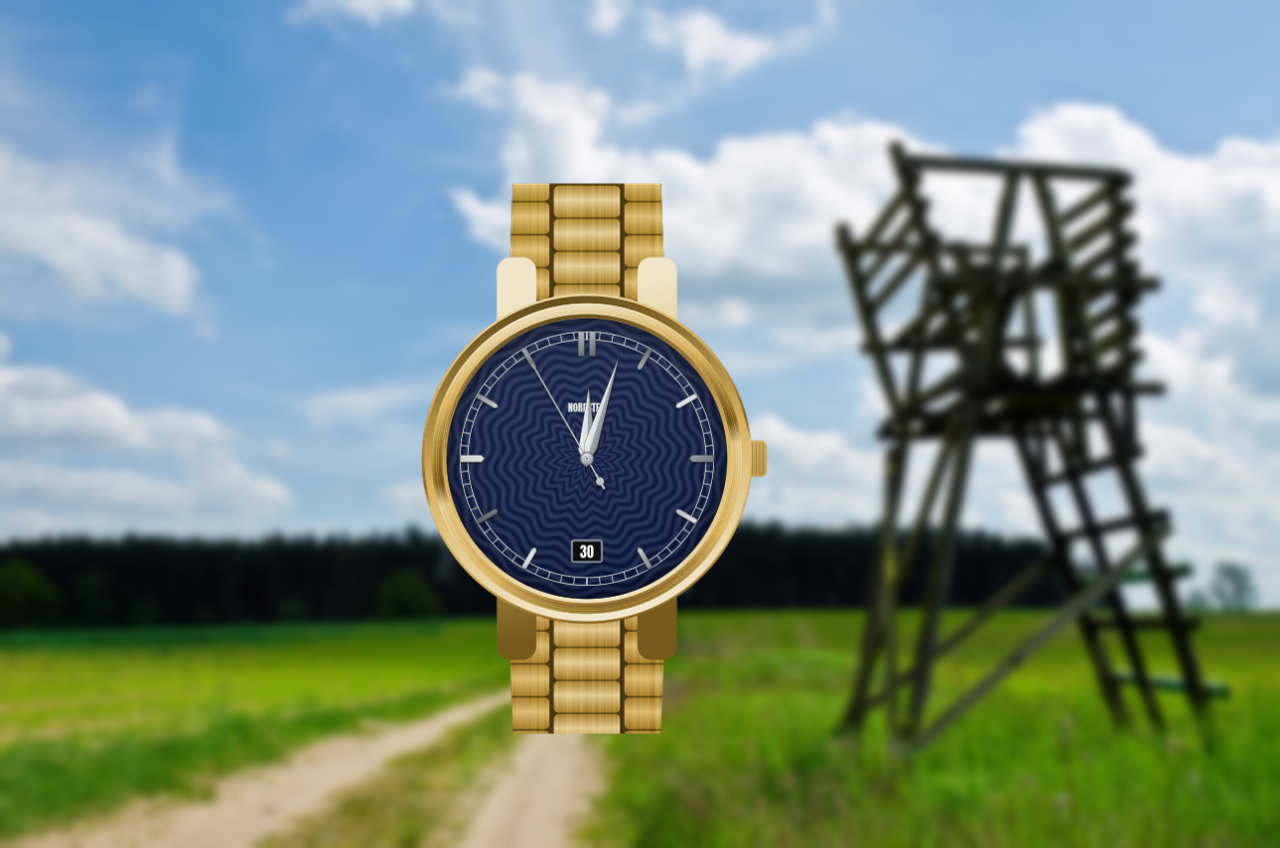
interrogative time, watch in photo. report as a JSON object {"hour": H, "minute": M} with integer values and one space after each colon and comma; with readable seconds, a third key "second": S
{"hour": 12, "minute": 2, "second": 55}
